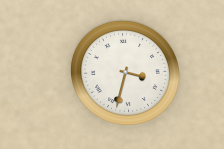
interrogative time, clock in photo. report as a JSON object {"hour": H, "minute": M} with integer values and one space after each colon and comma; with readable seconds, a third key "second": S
{"hour": 3, "minute": 33}
